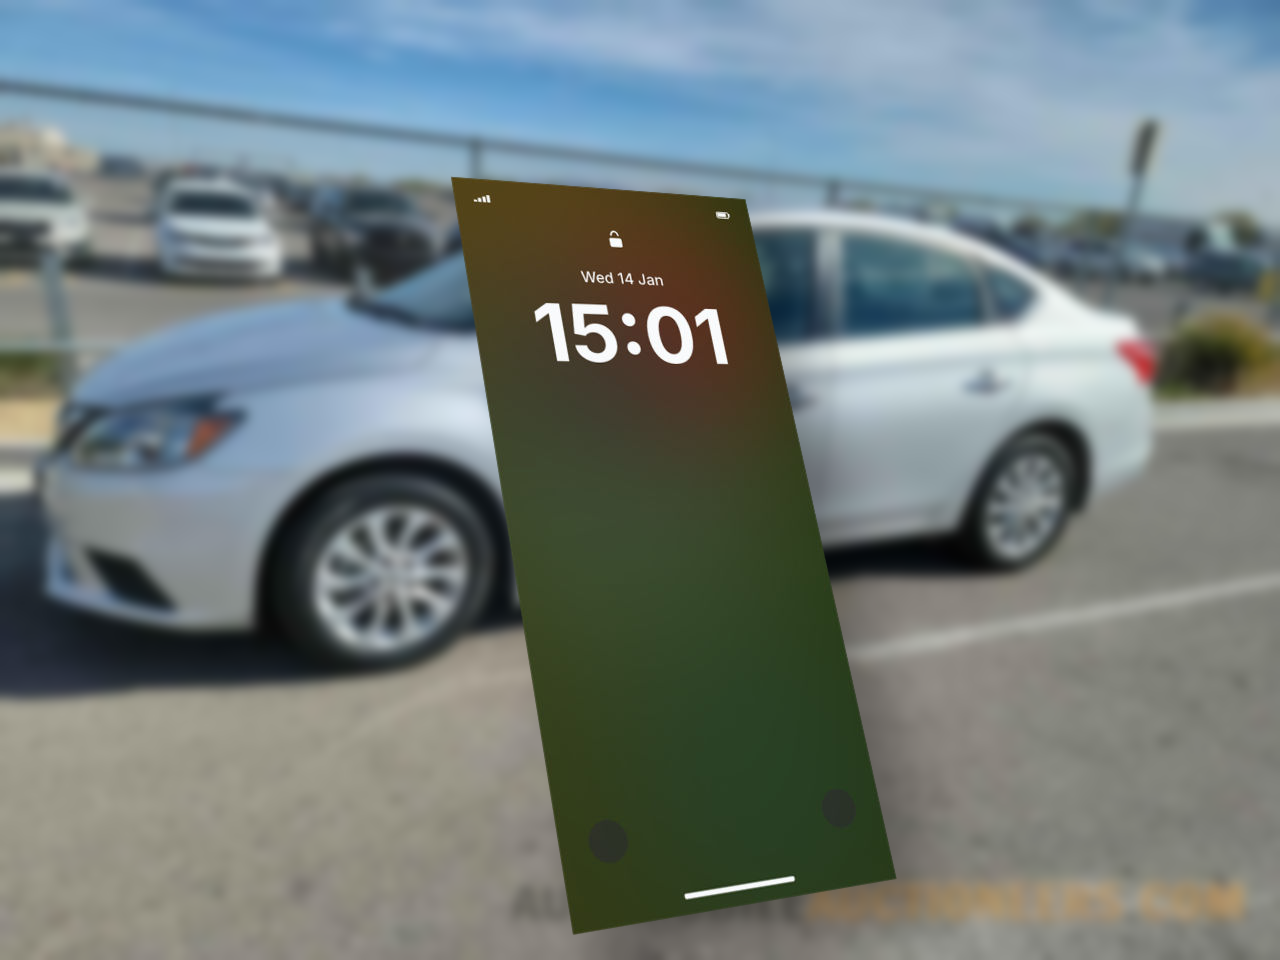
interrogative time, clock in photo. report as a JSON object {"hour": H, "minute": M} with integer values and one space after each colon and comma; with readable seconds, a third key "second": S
{"hour": 15, "minute": 1}
